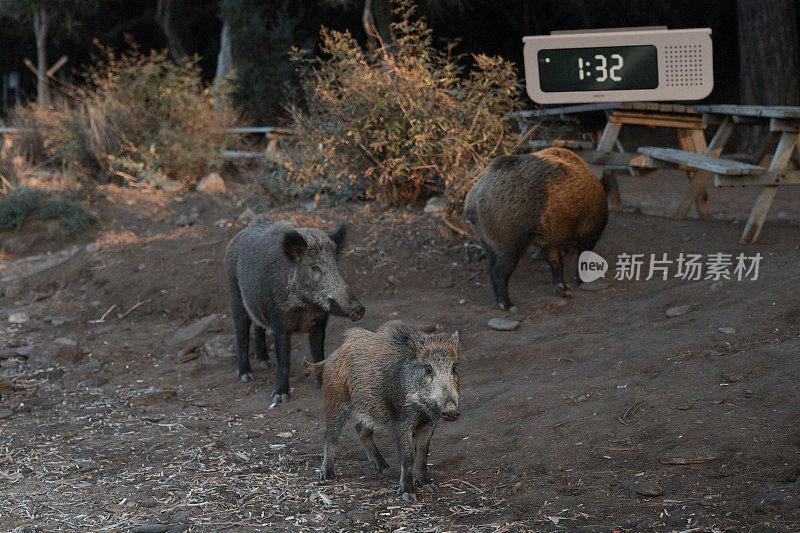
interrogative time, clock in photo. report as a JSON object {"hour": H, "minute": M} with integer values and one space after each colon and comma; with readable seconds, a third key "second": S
{"hour": 1, "minute": 32}
